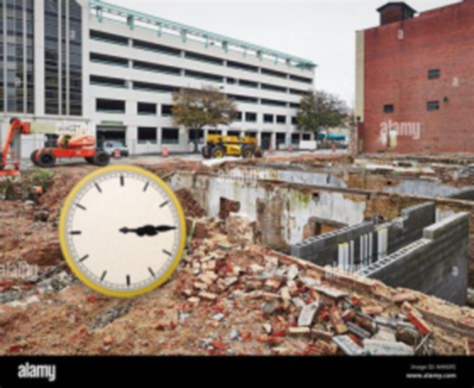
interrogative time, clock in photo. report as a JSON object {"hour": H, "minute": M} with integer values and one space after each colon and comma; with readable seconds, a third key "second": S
{"hour": 3, "minute": 15}
